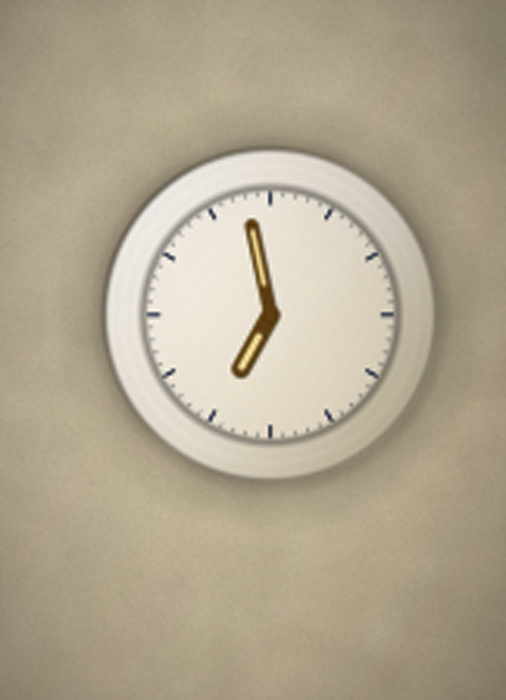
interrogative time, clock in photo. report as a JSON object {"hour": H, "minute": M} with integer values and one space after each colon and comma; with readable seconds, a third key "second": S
{"hour": 6, "minute": 58}
